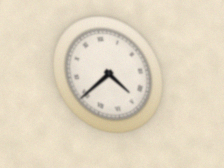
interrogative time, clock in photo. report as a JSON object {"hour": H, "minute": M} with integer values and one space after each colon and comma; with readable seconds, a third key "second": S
{"hour": 4, "minute": 40}
